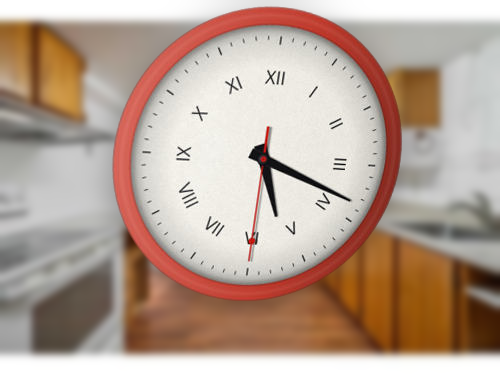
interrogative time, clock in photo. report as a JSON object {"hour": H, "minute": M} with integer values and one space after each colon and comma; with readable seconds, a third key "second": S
{"hour": 5, "minute": 18, "second": 30}
